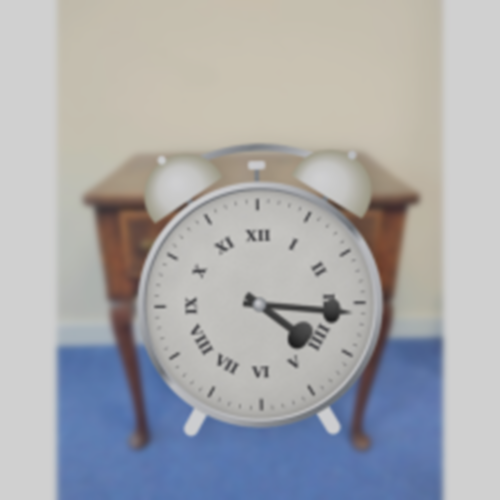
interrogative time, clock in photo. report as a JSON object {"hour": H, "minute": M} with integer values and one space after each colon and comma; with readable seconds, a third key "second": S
{"hour": 4, "minute": 16}
